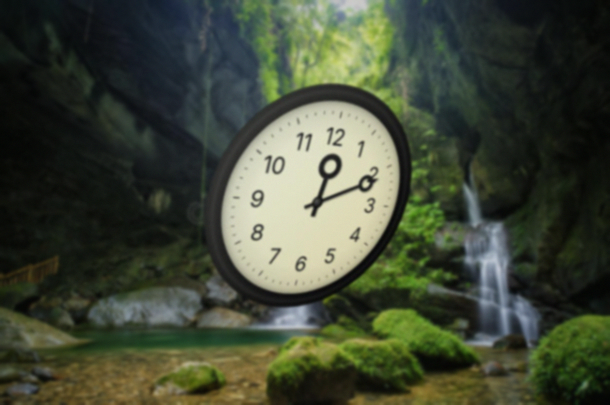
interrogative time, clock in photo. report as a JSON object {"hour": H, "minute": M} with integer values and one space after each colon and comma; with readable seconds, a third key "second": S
{"hour": 12, "minute": 11}
